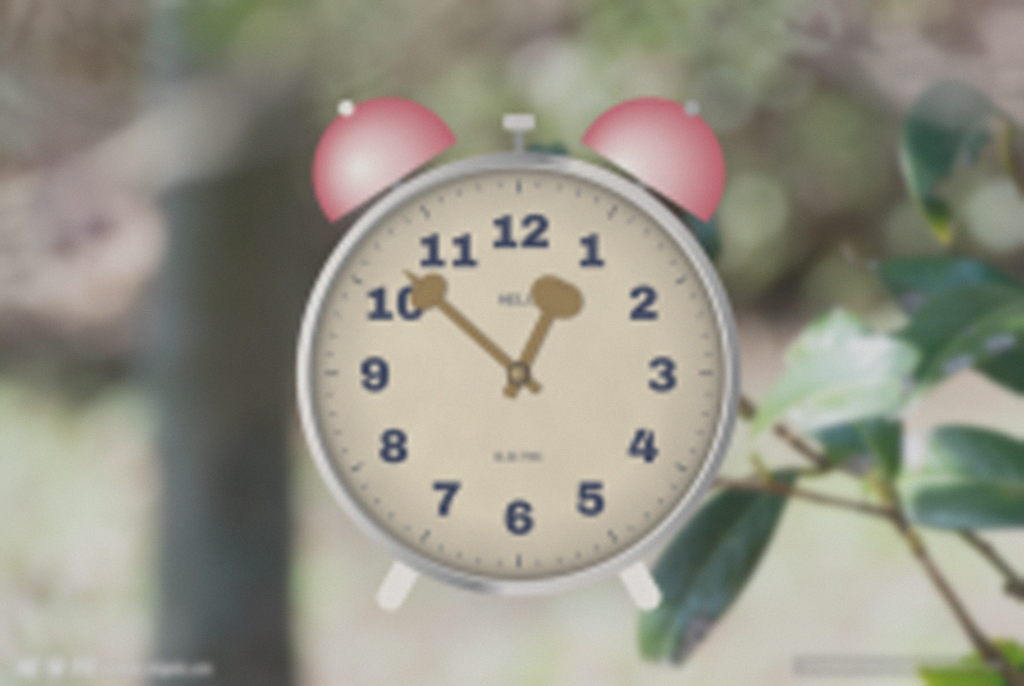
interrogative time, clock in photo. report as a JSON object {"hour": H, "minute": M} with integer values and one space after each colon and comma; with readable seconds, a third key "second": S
{"hour": 12, "minute": 52}
